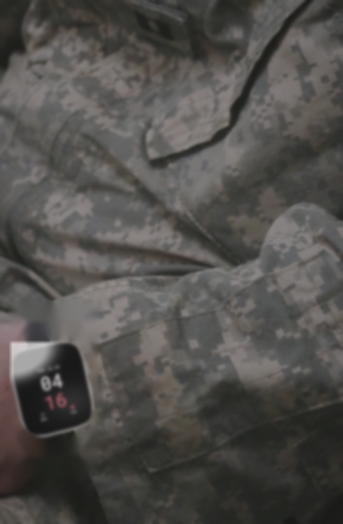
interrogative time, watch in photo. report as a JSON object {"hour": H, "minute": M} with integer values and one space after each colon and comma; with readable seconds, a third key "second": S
{"hour": 4, "minute": 16}
